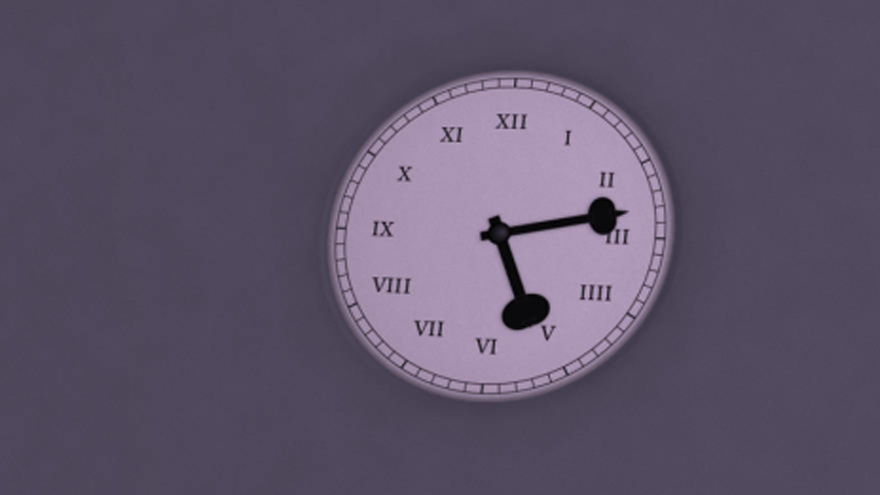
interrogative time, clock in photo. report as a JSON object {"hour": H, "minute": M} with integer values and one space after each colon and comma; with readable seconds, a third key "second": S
{"hour": 5, "minute": 13}
